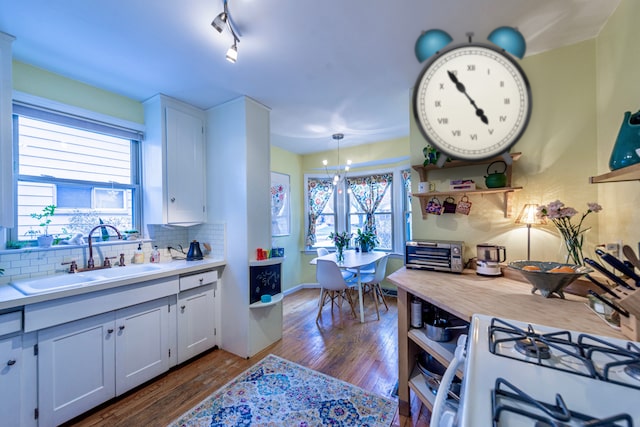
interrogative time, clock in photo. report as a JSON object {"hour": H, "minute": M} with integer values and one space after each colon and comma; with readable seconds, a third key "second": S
{"hour": 4, "minute": 54}
